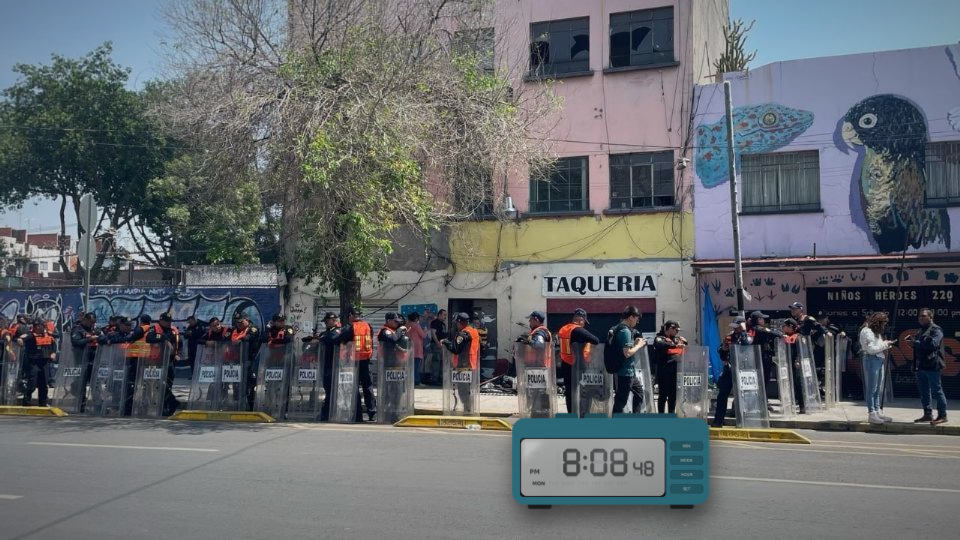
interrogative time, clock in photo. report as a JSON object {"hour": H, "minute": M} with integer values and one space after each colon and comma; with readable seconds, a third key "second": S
{"hour": 8, "minute": 8, "second": 48}
